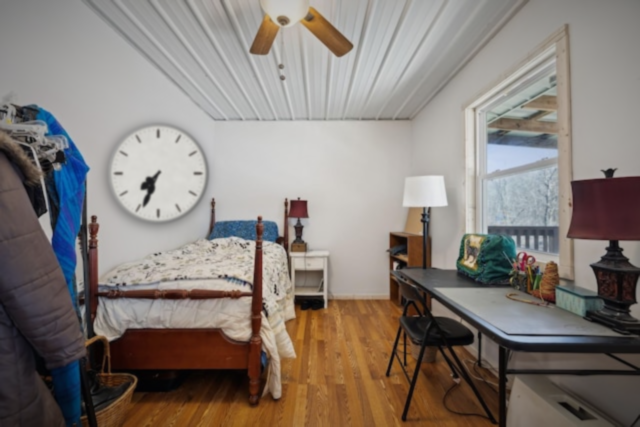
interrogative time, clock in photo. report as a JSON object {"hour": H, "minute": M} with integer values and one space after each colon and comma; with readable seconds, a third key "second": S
{"hour": 7, "minute": 34}
